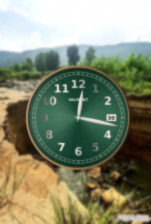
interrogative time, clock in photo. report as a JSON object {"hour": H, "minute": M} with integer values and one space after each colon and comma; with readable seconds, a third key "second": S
{"hour": 12, "minute": 17}
